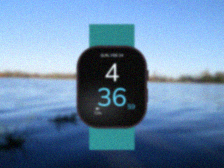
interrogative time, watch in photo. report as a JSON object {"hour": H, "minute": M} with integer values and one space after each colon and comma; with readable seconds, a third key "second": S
{"hour": 4, "minute": 36}
